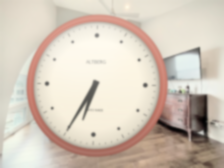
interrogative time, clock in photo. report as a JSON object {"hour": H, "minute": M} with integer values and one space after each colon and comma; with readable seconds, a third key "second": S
{"hour": 6, "minute": 35}
